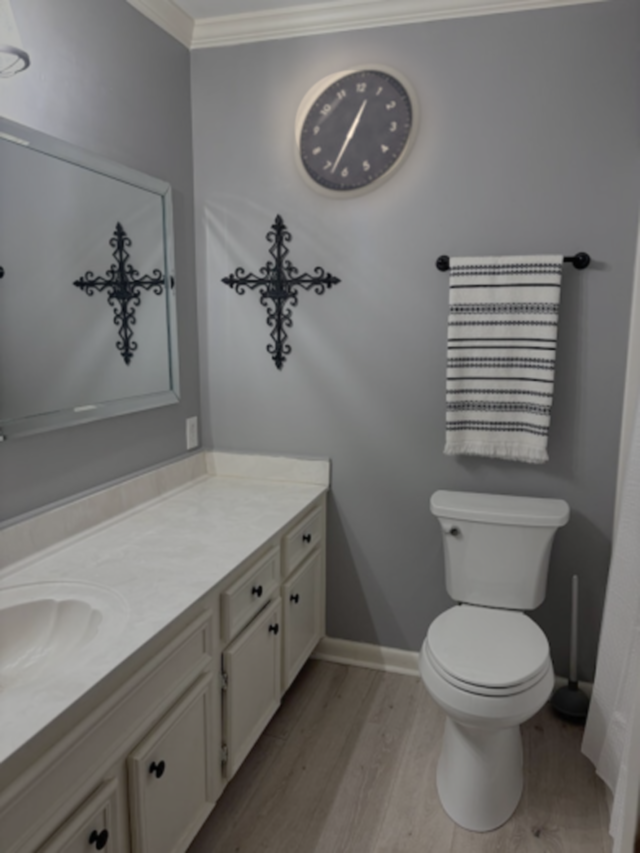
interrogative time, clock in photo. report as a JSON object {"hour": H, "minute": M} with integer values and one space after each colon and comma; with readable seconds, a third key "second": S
{"hour": 12, "minute": 33}
